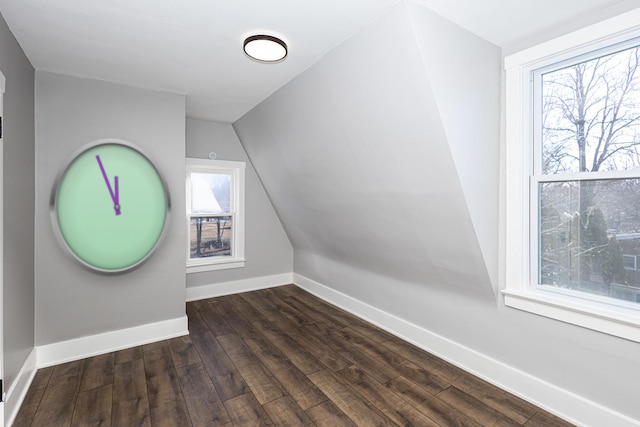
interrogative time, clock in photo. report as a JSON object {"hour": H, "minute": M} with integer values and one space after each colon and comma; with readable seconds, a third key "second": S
{"hour": 11, "minute": 56}
